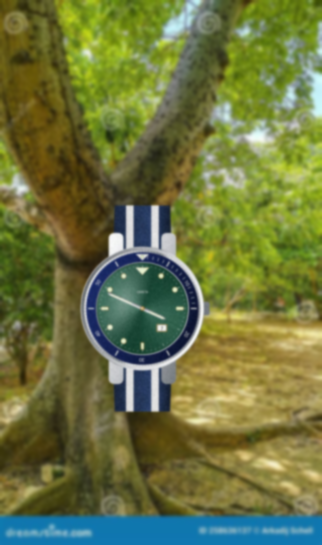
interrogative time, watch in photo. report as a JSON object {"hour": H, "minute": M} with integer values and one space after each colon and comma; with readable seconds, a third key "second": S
{"hour": 3, "minute": 49}
